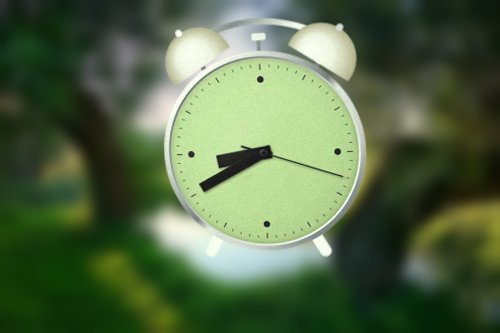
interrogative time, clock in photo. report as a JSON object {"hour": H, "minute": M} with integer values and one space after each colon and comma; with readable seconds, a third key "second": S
{"hour": 8, "minute": 40, "second": 18}
